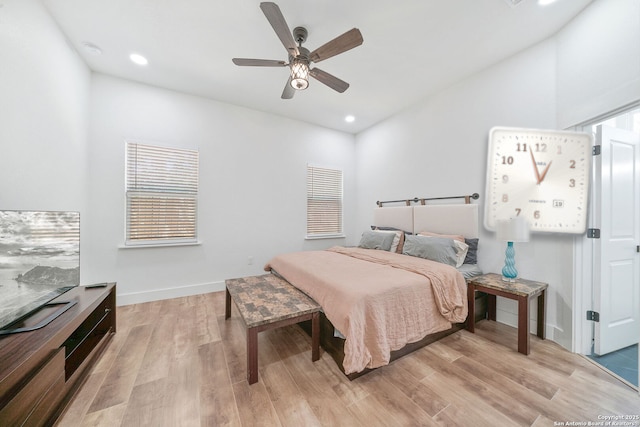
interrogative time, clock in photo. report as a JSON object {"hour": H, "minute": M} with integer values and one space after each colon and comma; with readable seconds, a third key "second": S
{"hour": 12, "minute": 57}
